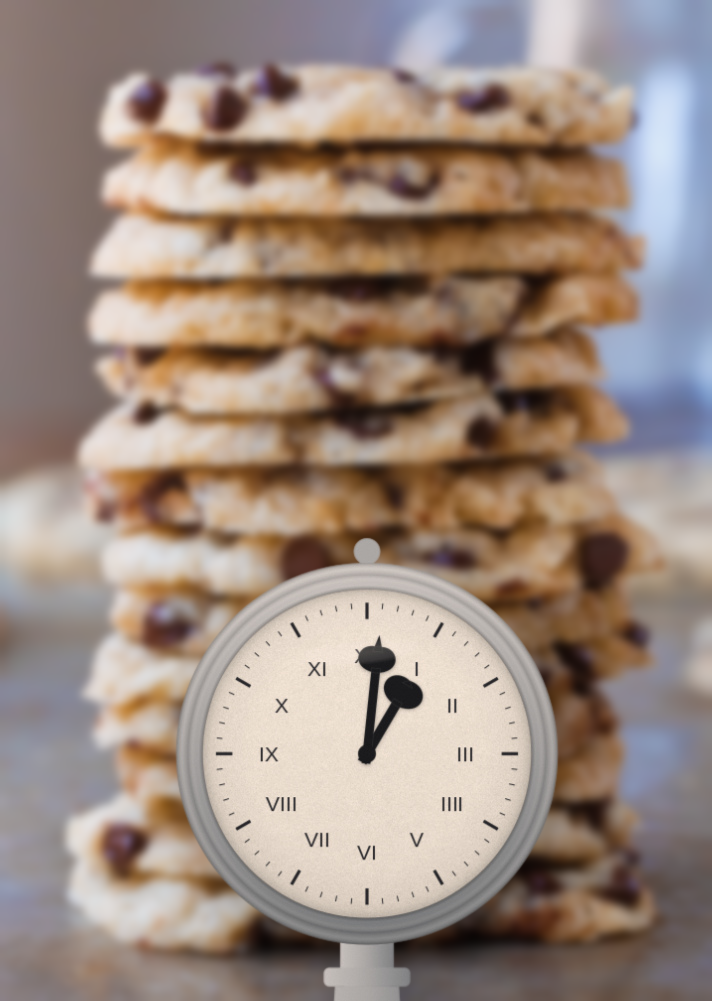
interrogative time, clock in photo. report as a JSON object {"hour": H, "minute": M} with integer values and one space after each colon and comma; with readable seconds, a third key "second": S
{"hour": 1, "minute": 1}
